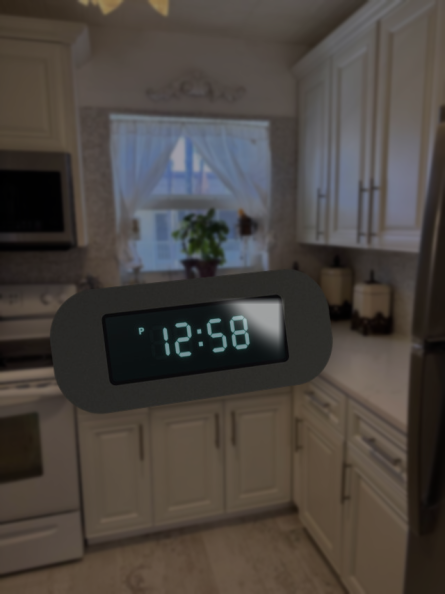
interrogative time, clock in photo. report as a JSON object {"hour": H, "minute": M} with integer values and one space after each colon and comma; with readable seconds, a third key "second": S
{"hour": 12, "minute": 58}
